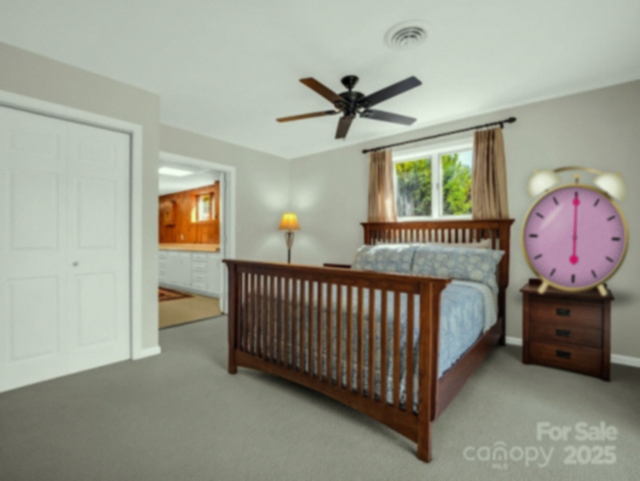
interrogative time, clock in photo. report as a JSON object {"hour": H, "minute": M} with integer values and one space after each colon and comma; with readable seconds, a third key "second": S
{"hour": 6, "minute": 0}
